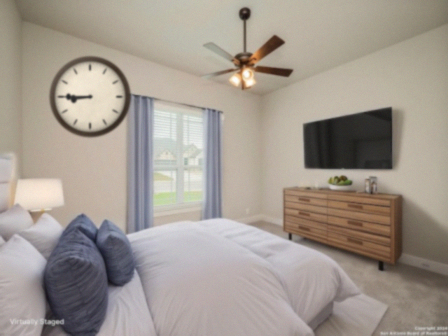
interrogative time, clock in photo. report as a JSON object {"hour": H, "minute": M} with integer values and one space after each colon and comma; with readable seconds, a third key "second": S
{"hour": 8, "minute": 45}
